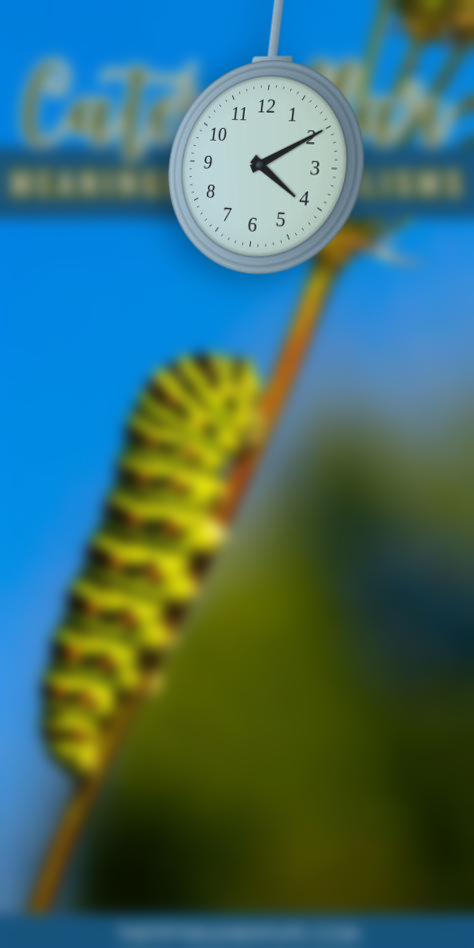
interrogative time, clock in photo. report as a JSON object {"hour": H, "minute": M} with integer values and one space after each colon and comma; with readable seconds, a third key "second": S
{"hour": 4, "minute": 10}
